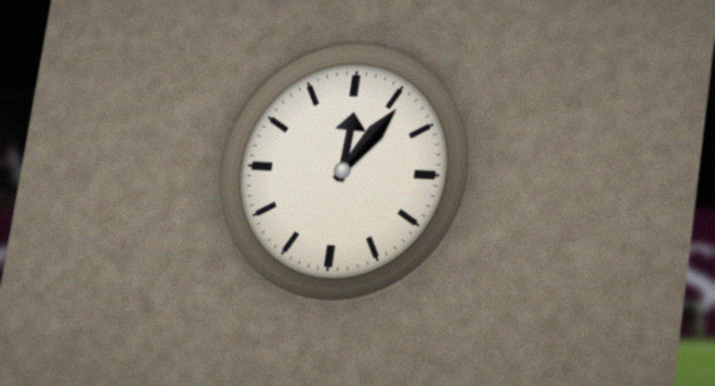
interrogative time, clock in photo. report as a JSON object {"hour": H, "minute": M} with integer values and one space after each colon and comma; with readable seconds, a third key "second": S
{"hour": 12, "minute": 6}
